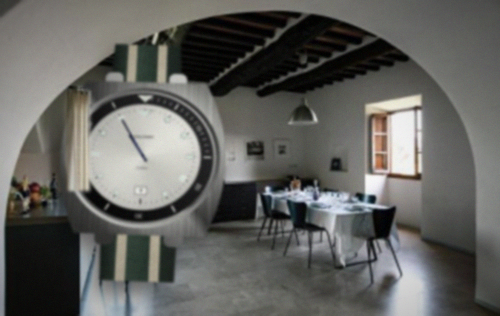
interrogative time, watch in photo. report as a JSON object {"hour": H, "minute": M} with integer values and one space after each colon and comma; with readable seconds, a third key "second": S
{"hour": 10, "minute": 55}
